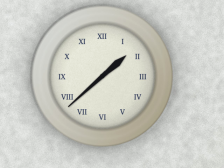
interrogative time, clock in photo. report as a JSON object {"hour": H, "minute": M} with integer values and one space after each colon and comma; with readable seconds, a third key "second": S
{"hour": 1, "minute": 38}
